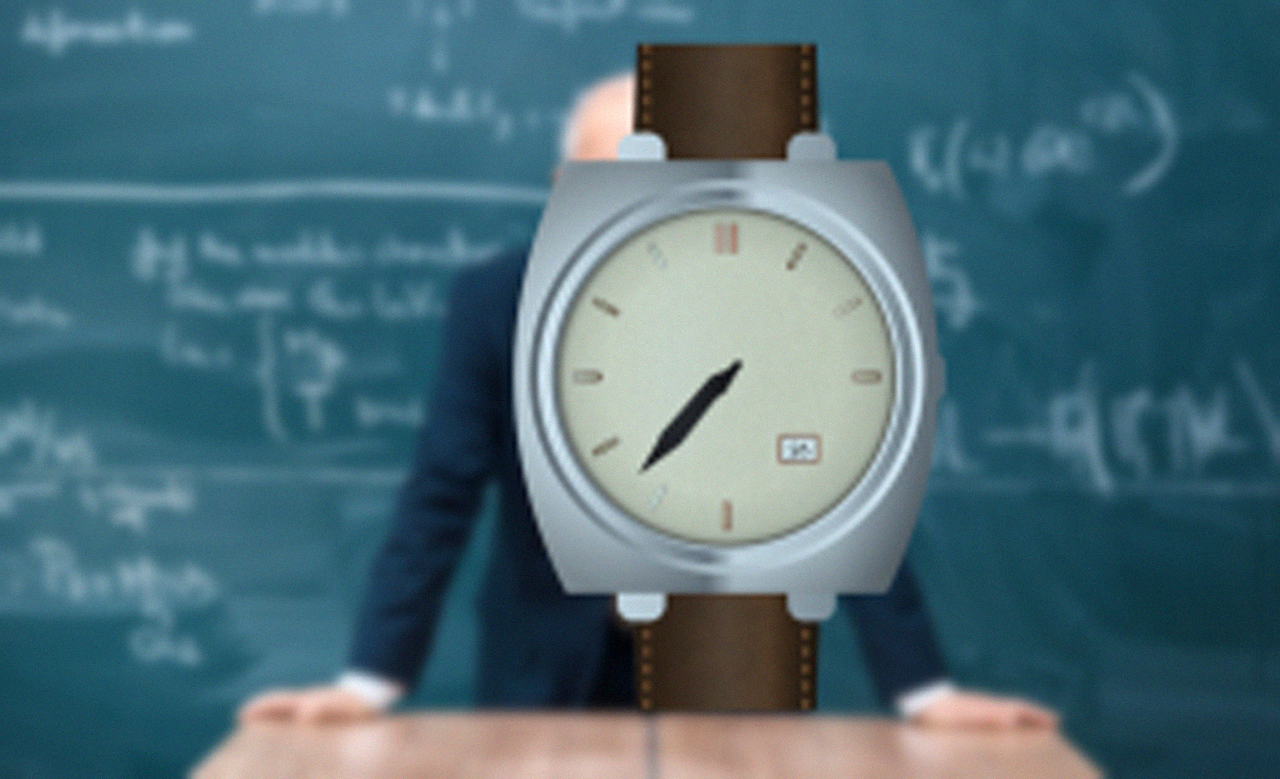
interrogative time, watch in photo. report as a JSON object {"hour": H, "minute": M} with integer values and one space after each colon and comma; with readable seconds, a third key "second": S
{"hour": 7, "minute": 37}
